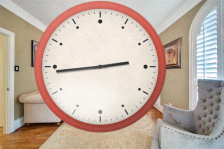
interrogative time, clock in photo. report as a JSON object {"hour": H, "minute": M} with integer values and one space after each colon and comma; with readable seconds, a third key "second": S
{"hour": 2, "minute": 44}
